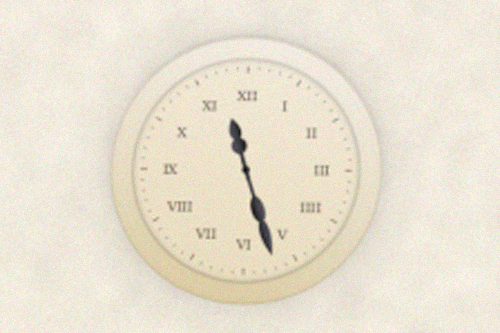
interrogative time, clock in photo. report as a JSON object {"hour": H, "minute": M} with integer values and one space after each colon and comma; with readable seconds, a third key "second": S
{"hour": 11, "minute": 27}
